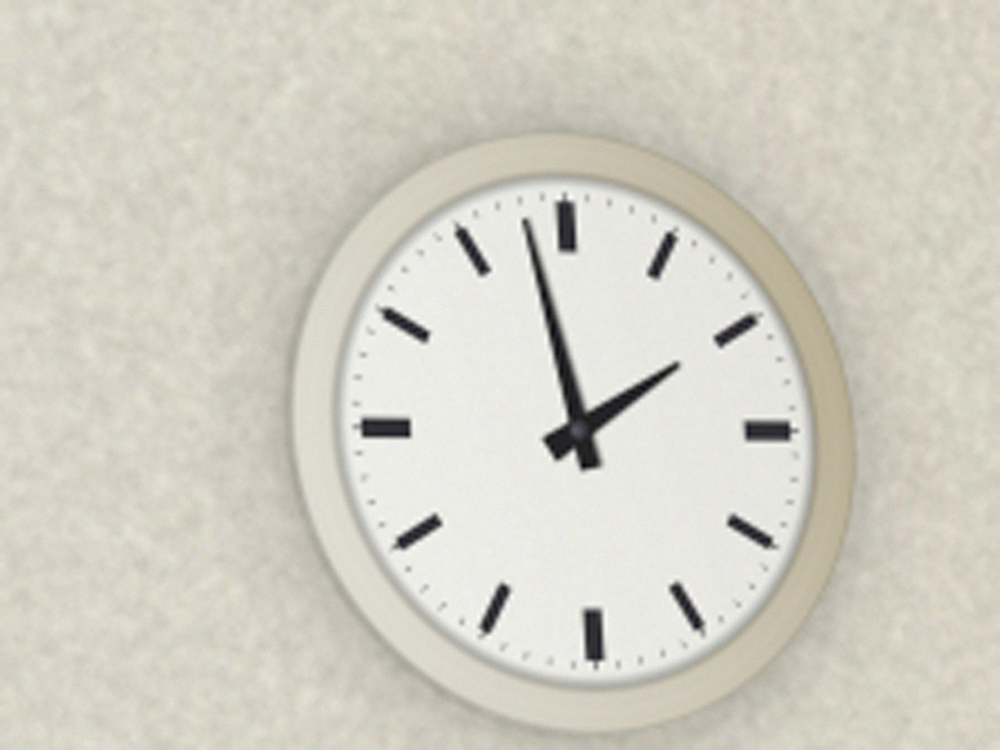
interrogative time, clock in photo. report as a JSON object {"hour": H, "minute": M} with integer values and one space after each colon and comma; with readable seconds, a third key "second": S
{"hour": 1, "minute": 58}
